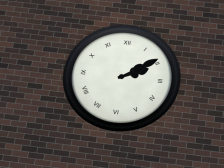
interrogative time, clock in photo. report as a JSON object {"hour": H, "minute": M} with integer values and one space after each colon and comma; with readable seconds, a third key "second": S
{"hour": 2, "minute": 9}
